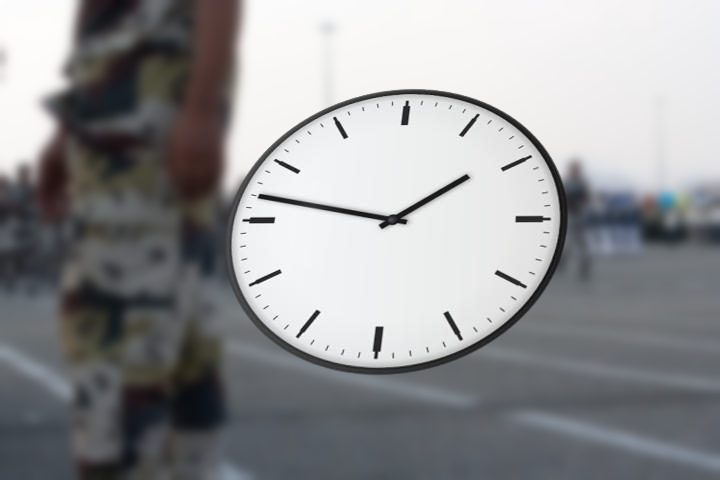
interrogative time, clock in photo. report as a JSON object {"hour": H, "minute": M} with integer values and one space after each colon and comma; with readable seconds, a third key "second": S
{"hour": 1, "minute": 47}
